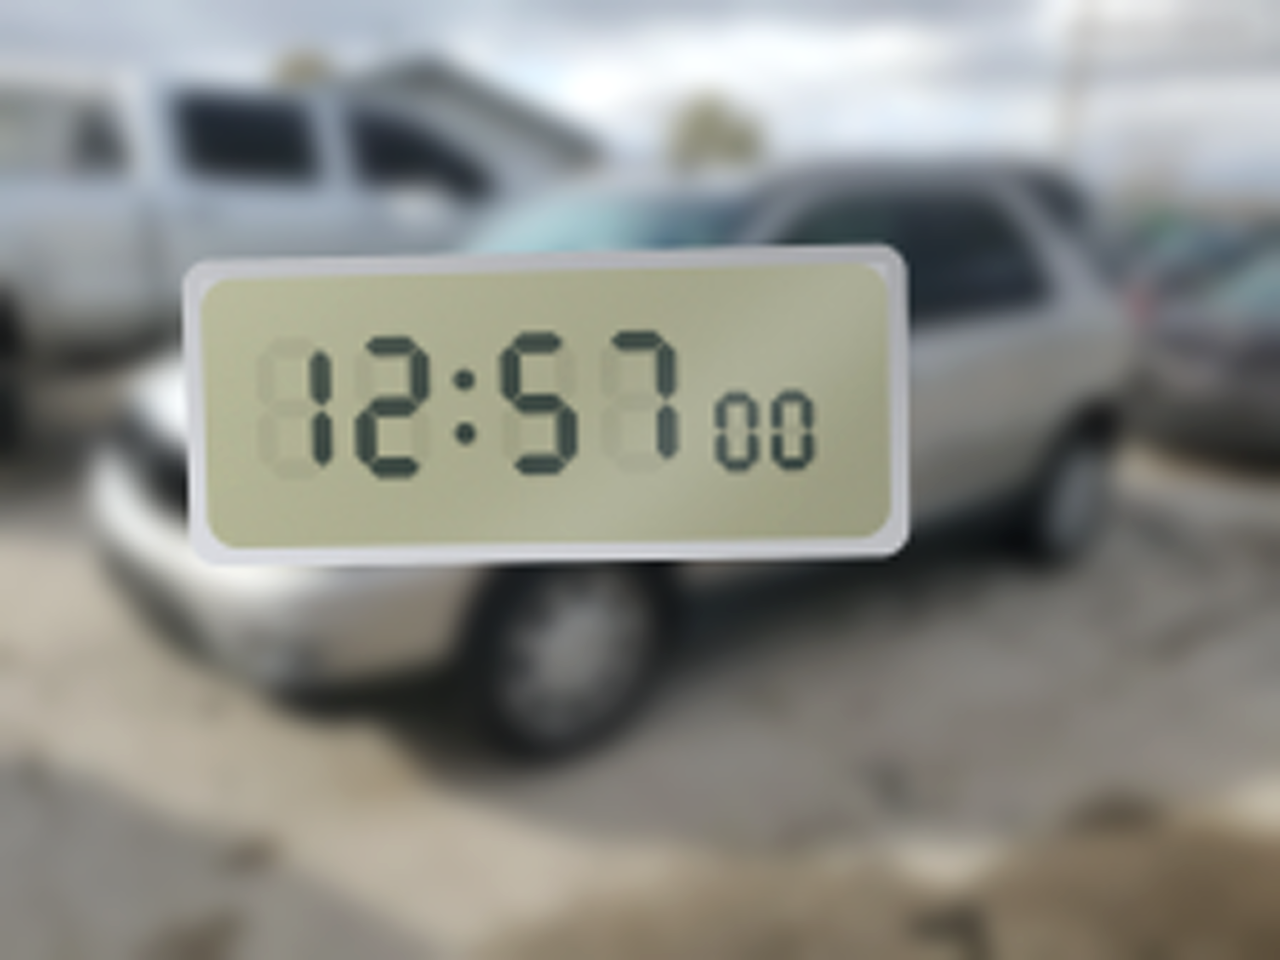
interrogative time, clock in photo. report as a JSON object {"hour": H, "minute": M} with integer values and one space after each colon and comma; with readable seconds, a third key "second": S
{"hour": 12, "minute": 57, "second": 0}
